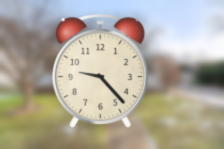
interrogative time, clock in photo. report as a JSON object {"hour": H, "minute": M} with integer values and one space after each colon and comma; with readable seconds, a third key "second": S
{"hour": 9, "minute": 23}
